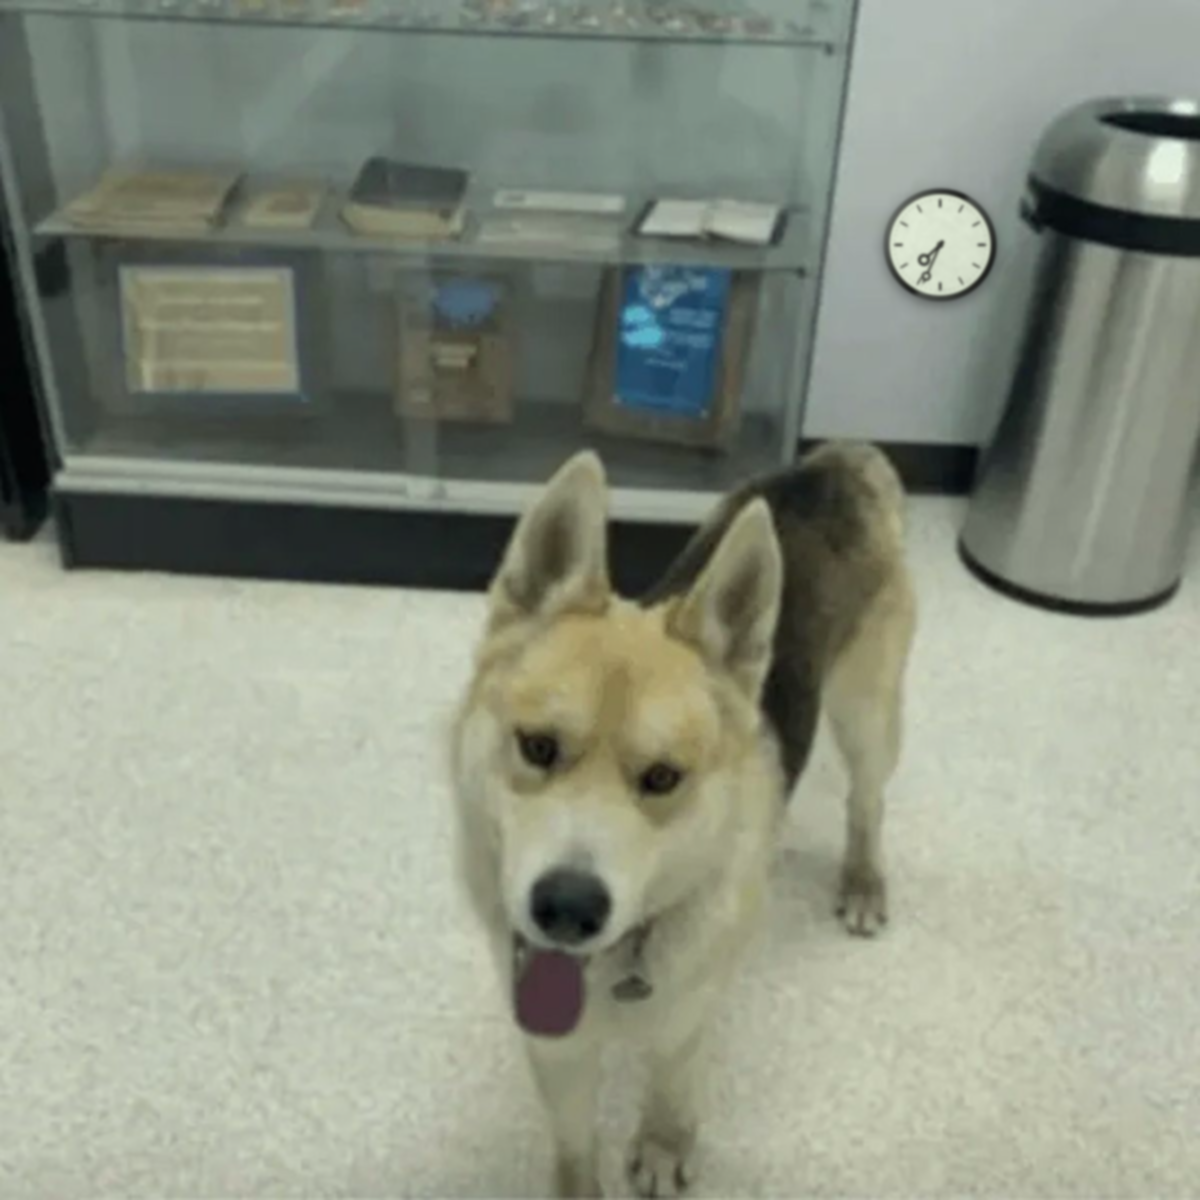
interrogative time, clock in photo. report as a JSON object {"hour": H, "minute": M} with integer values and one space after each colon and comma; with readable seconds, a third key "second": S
{"hour": 7, "minute": 34}
